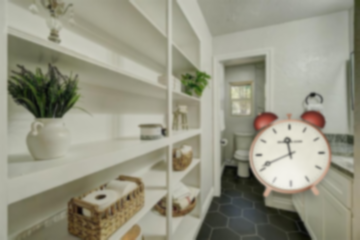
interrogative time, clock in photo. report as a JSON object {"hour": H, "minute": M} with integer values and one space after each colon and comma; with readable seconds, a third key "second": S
{"hour": 11, "minute": 41}
